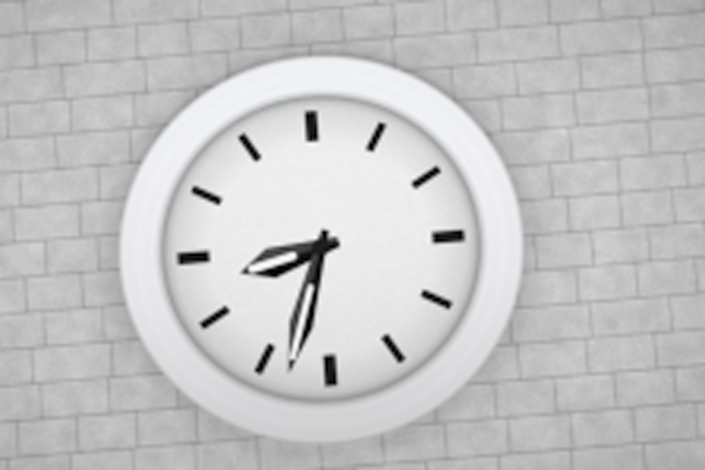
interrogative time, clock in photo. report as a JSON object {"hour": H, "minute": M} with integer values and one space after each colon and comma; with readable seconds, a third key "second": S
{"hour": 8, "minute": 33}
